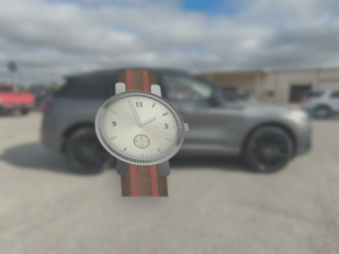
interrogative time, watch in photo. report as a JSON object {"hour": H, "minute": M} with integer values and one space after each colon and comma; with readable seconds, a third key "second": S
{"hour": 1, "minute": 57}
